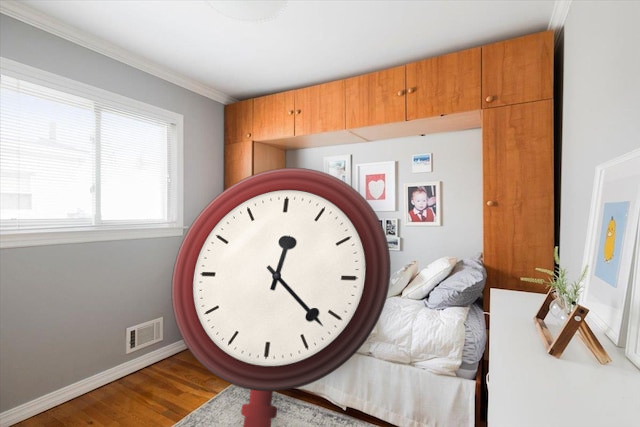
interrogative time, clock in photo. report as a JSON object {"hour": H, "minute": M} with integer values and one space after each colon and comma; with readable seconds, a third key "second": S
{"hour": 12, "minute": 22}
